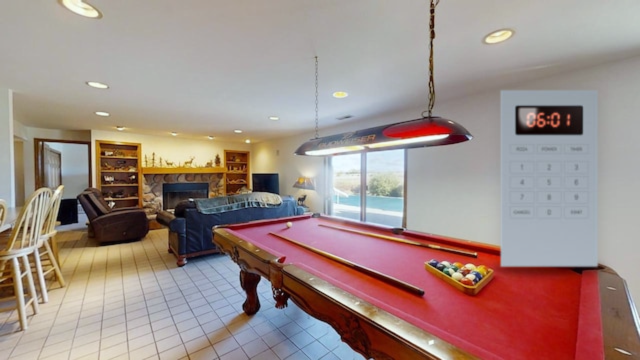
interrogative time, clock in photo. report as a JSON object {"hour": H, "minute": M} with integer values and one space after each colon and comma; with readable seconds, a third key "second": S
{"hour": 6, "minute": 1}
